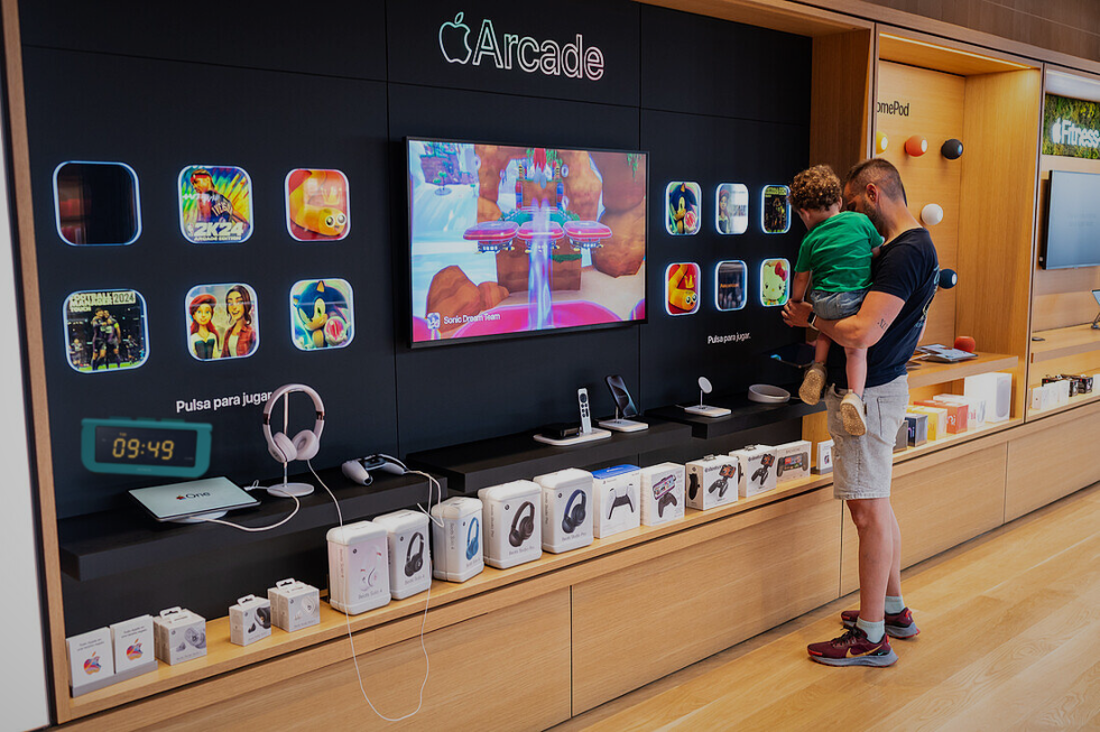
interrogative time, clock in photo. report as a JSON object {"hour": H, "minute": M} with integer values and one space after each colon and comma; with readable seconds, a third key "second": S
{"hour": 9, "minute": 49}
